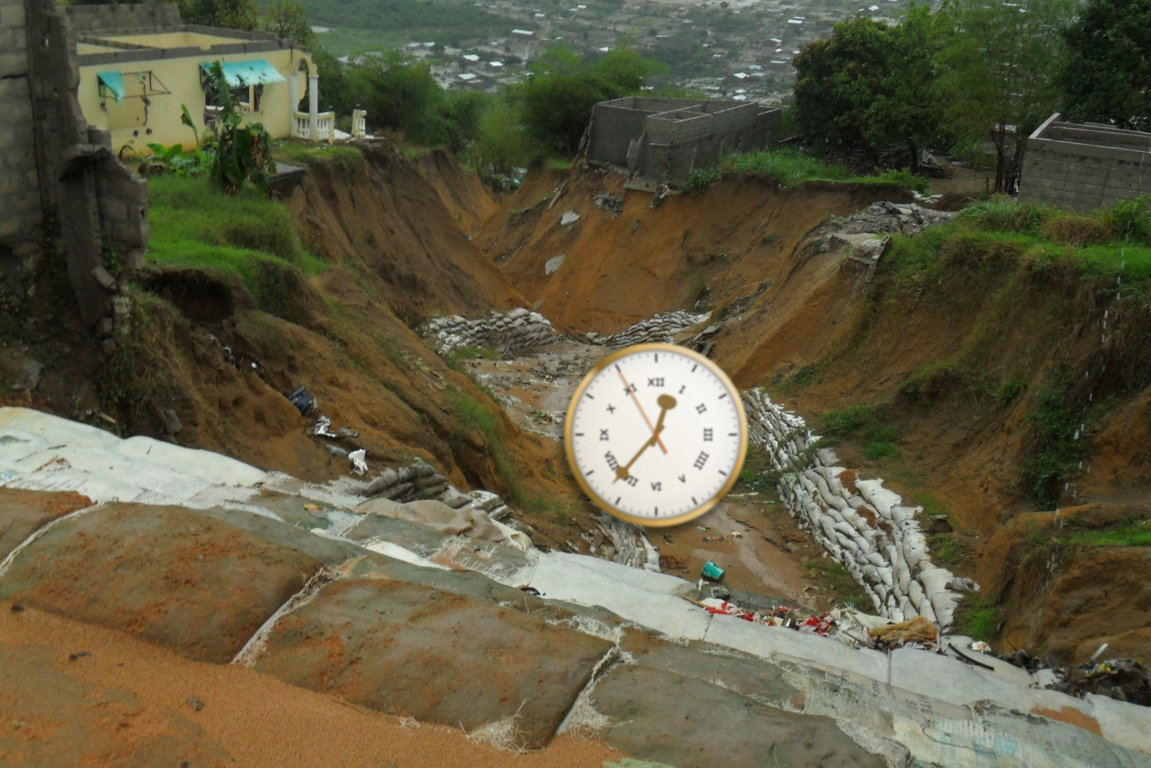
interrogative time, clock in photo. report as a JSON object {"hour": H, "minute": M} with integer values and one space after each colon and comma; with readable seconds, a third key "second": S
{"hour": 12, "minute": 36, "second": 55}
